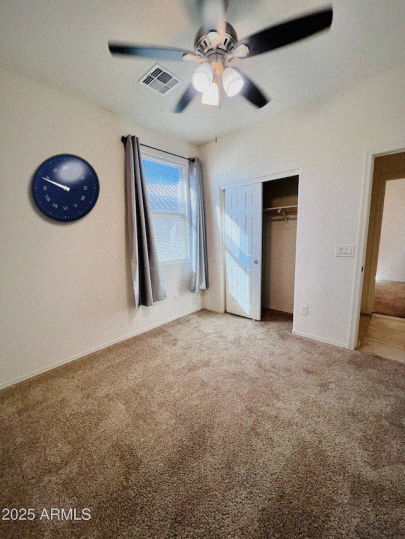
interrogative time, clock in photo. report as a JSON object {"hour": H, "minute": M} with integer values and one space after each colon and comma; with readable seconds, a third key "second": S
{"hour": 9, "minute": 49}
